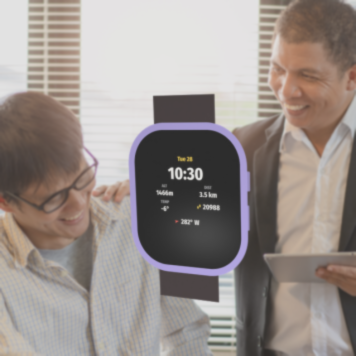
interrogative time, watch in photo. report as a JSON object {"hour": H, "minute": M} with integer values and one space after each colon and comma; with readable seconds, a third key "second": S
{"hour": 10, "minute": 30}
